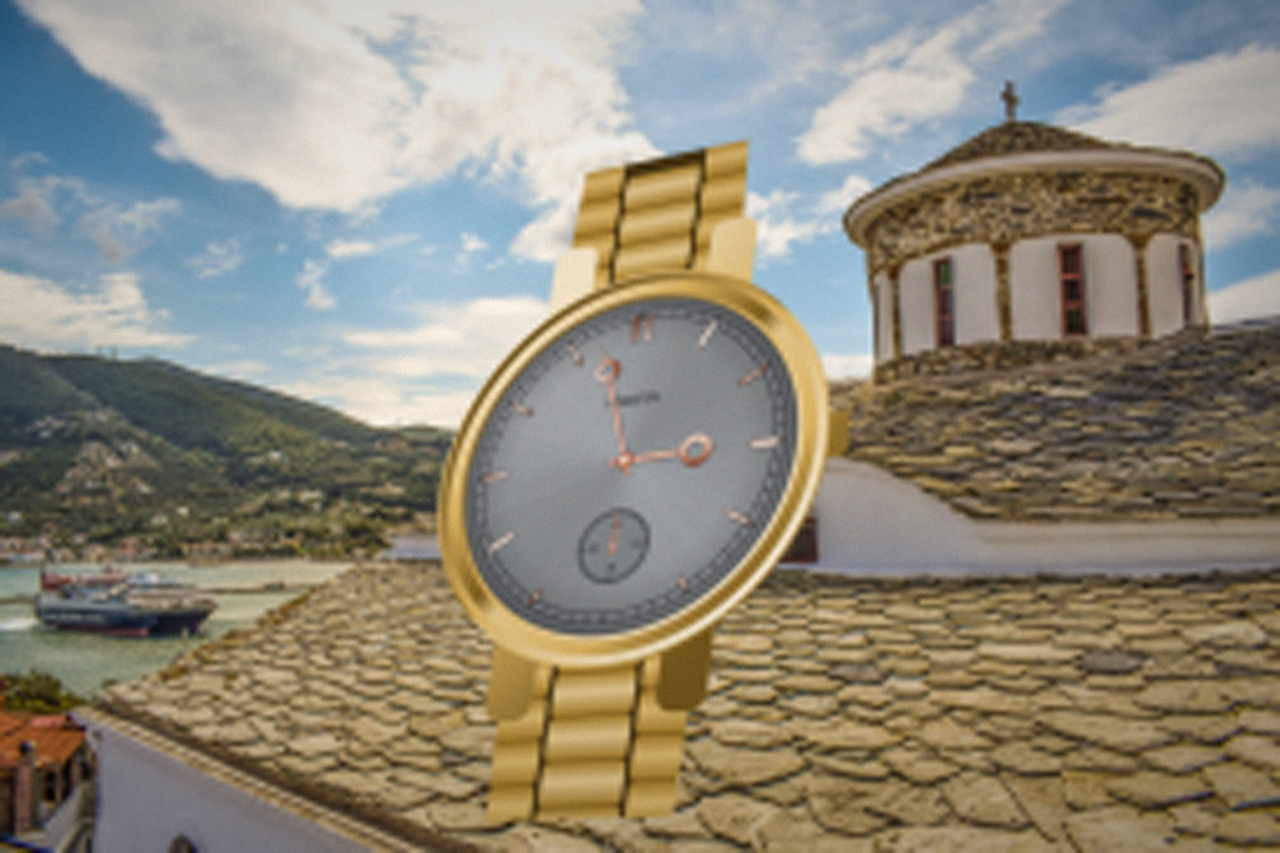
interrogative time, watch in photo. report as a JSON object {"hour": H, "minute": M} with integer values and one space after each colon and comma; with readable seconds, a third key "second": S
{"hour": 2, "minute": 57}
